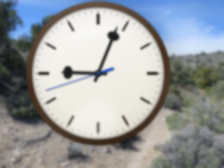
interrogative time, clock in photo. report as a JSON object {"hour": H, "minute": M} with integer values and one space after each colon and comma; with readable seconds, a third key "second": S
{"hour": 9, "minute": 3, "second": 42}
